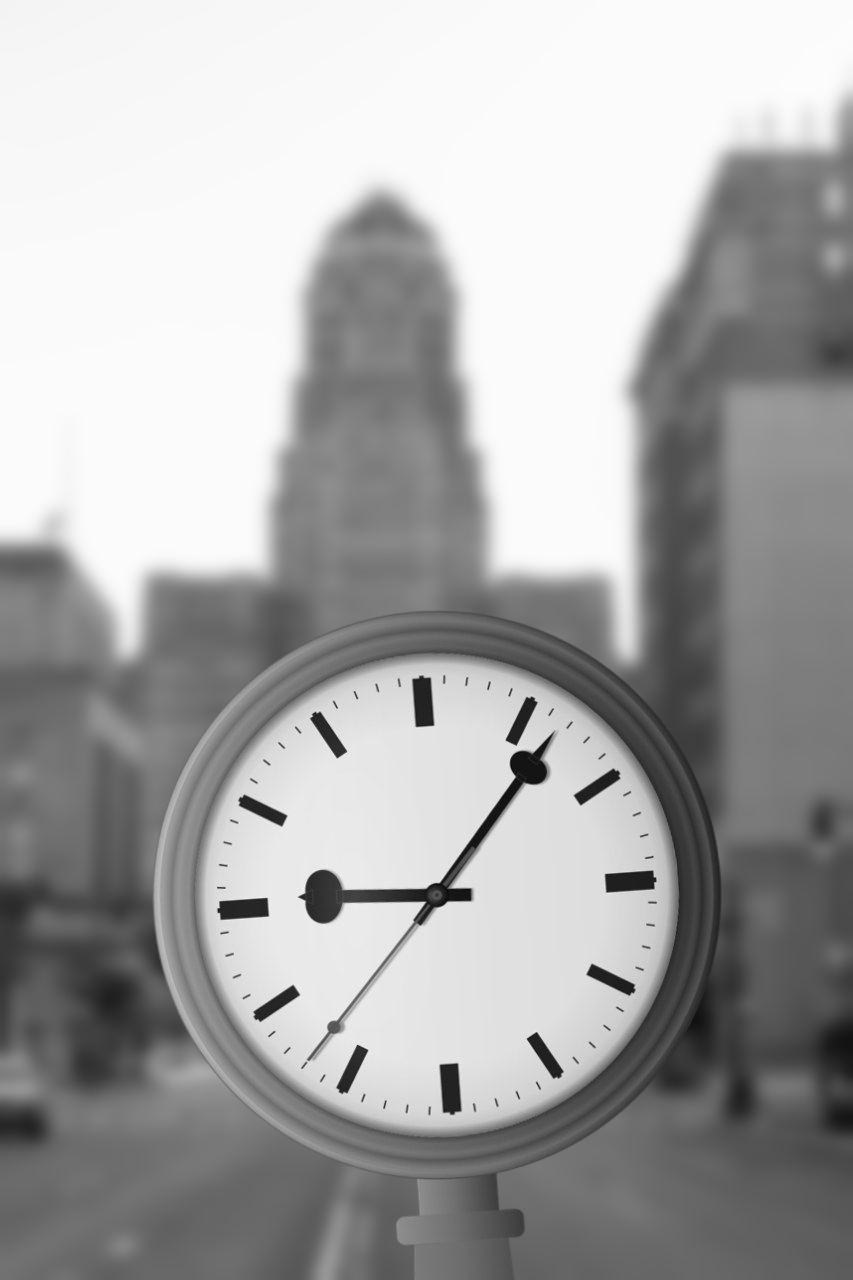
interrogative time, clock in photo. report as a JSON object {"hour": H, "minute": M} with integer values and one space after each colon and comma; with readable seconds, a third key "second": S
{"hour": 9, "minute": 6, "second": 37}
